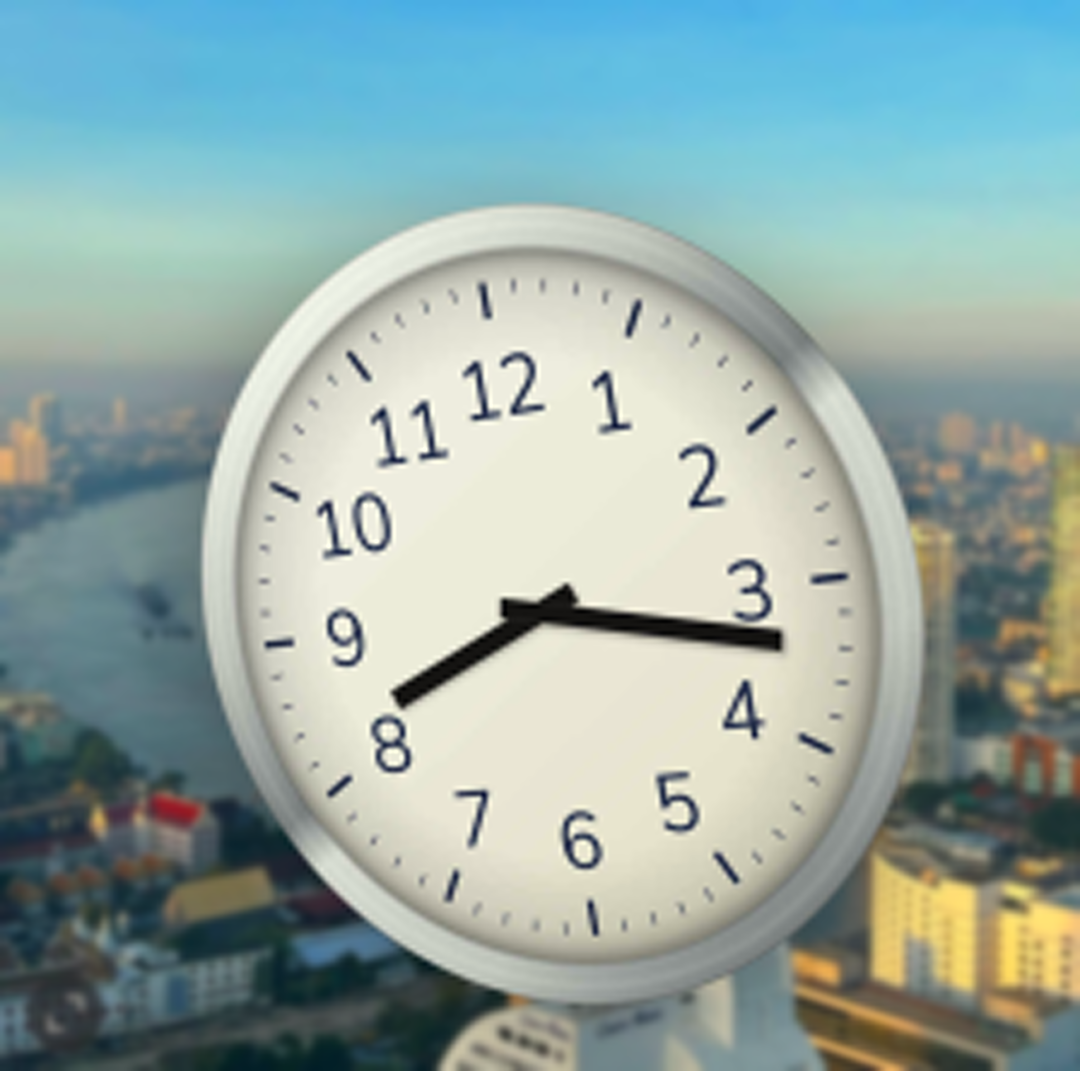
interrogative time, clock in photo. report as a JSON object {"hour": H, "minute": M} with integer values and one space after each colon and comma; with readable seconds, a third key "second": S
{"hour": 8, "minute": 17}
